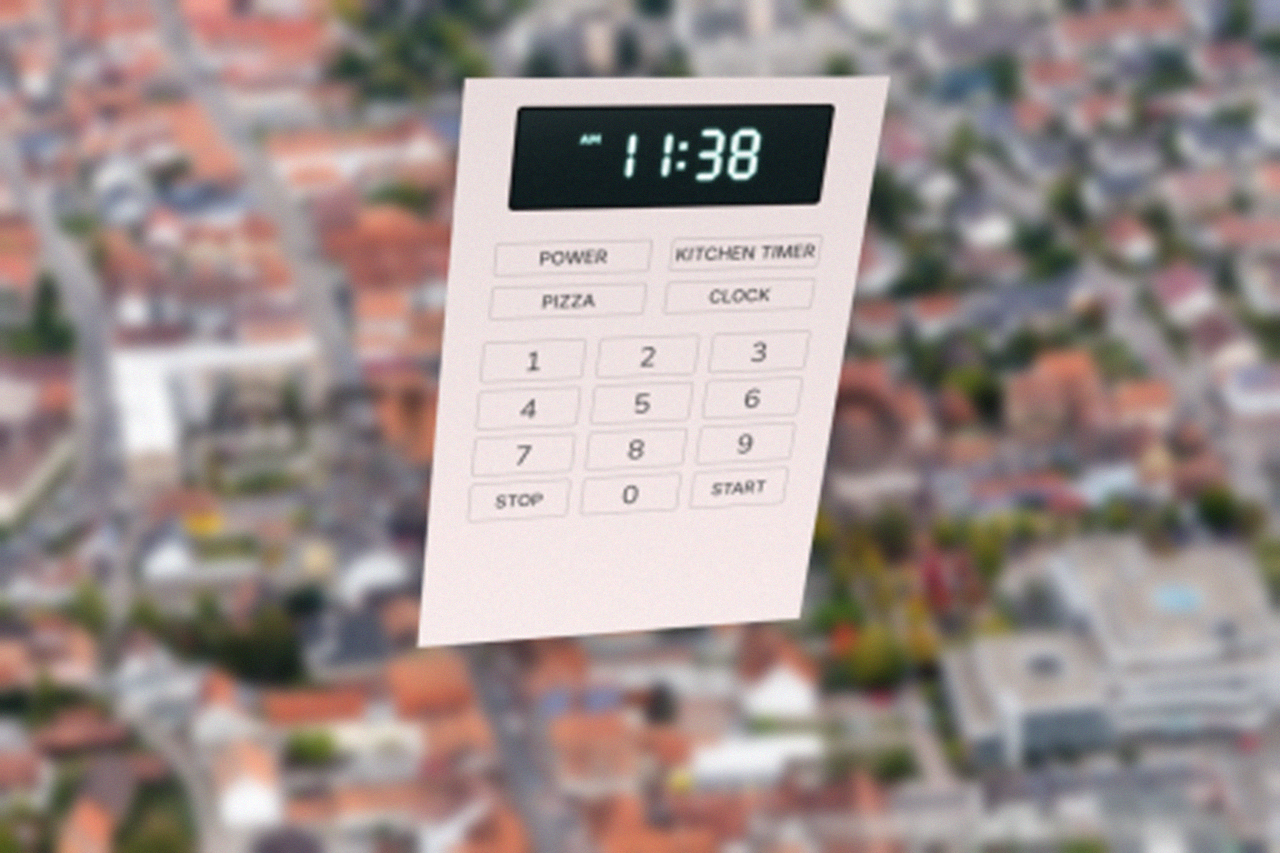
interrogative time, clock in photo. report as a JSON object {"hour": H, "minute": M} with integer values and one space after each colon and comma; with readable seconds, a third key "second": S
{"hour": 11, "minute": 38}
